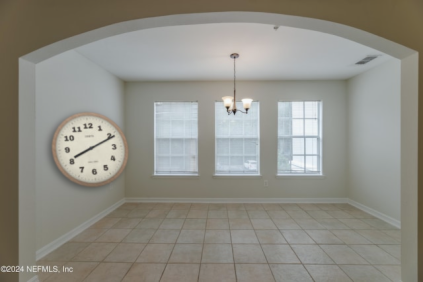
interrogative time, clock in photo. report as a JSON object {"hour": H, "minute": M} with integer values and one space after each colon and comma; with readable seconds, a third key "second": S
{"hour": 8, "minute": 11}
